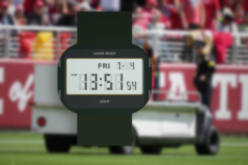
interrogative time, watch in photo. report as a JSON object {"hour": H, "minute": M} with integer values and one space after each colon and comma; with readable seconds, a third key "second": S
{"hour": 13, "minute": 51}
